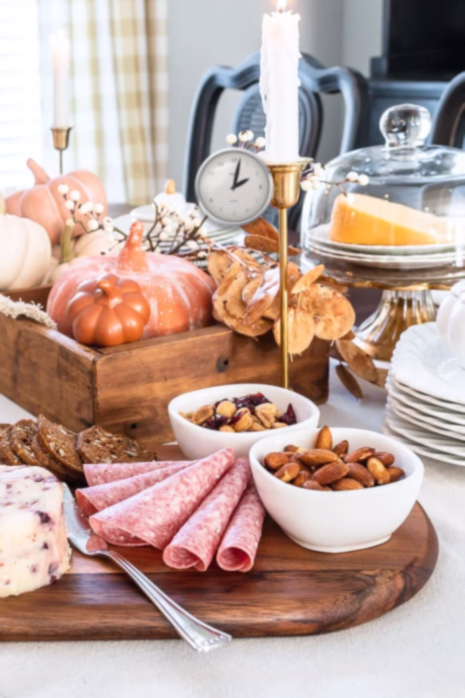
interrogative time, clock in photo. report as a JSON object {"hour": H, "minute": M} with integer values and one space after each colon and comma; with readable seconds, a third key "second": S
{"hour": 2, "minute": 2}
